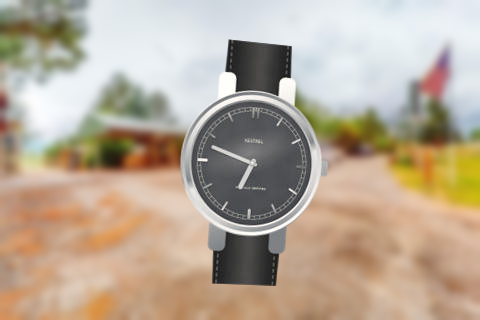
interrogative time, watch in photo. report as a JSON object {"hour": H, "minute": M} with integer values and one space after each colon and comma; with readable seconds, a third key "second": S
{"hour": 6, "minute": 48}
